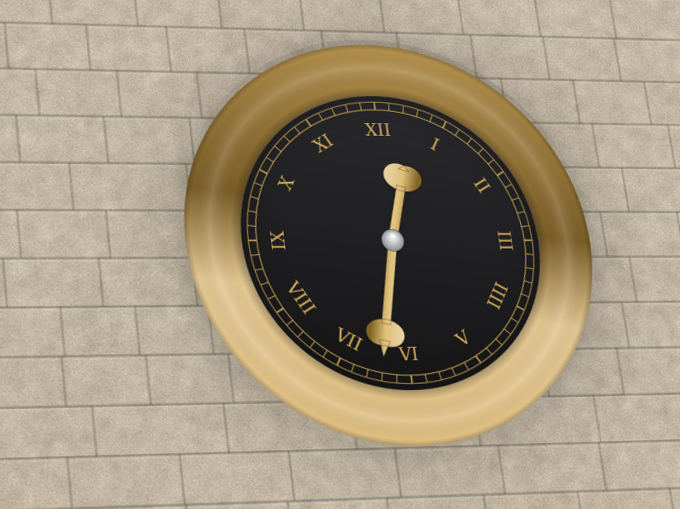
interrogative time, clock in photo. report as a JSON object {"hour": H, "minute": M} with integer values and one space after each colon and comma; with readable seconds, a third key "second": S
{"hour": 12, "minute": 32}
